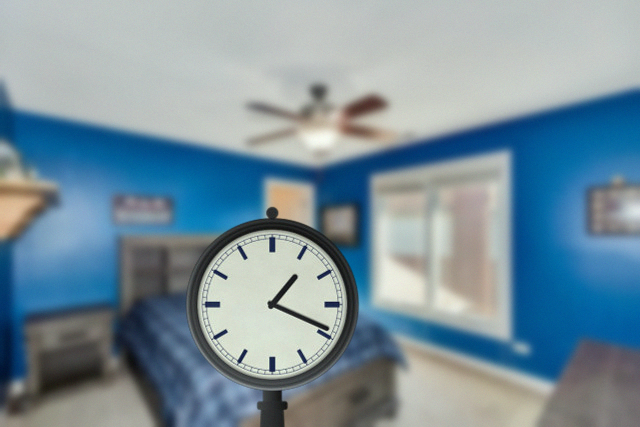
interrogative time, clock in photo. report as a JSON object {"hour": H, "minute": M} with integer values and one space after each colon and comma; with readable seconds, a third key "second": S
{"hour": 1, "minute": 19}
